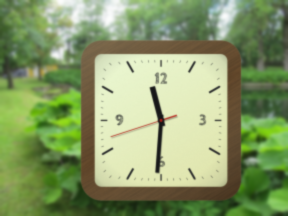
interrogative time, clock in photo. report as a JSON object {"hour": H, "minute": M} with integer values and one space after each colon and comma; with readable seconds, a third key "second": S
{"hour": 11, "minute": 30, "second": 42}
